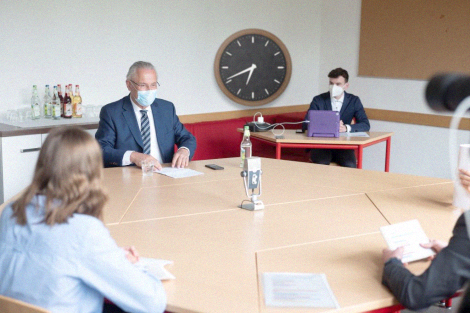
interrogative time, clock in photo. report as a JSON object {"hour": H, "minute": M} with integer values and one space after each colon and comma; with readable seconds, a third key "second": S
{"hour": 6, "minute": 41}
